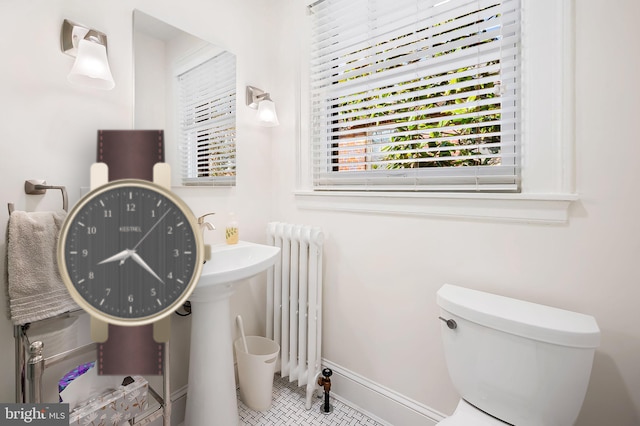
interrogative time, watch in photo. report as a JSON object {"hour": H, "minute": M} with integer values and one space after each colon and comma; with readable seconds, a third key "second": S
{"hour": 8, "minute": 22, "second": 7}
